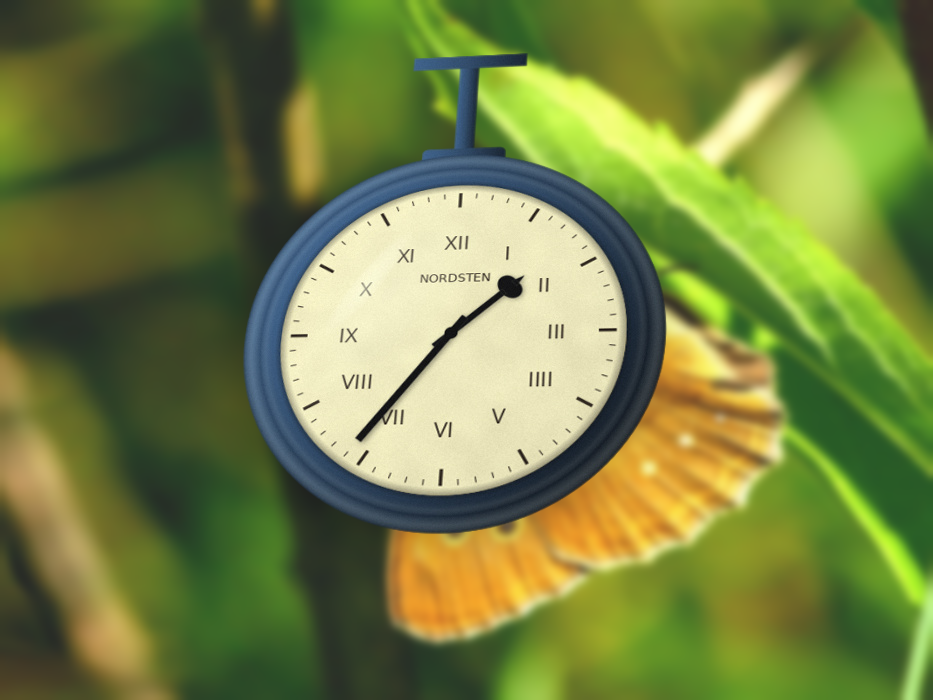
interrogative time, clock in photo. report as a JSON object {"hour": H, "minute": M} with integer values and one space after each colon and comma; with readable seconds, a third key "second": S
{"hour": 1, "minute": 36}
